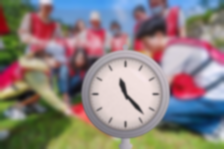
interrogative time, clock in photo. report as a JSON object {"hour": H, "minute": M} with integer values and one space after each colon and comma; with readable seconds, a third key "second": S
{"hour": 11, "minute": 23}
